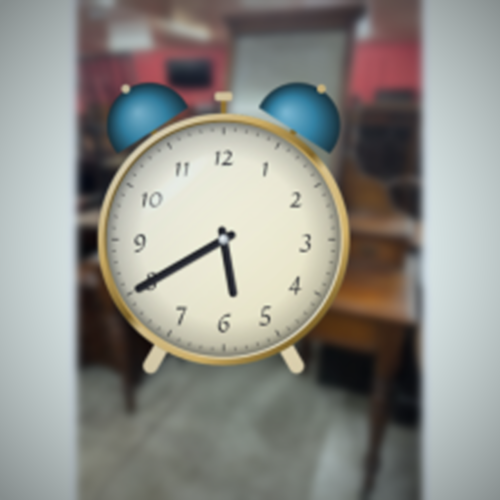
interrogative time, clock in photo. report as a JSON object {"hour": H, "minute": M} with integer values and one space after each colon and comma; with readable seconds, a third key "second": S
{"hour": 5, "minute": 40}
